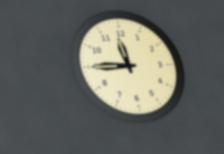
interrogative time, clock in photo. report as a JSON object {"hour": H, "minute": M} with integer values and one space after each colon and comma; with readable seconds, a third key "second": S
{"hour": 11, "minute": 45}
